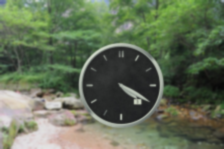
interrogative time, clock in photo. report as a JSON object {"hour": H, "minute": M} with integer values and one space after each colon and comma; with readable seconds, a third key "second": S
{"hour": 4, "minute": 20}
